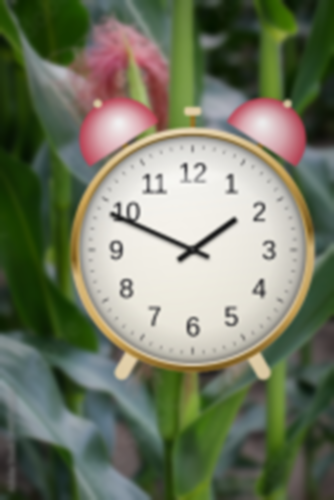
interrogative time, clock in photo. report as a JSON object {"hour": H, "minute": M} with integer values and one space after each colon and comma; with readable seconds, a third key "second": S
{"hour": 1, "minute": 49}
